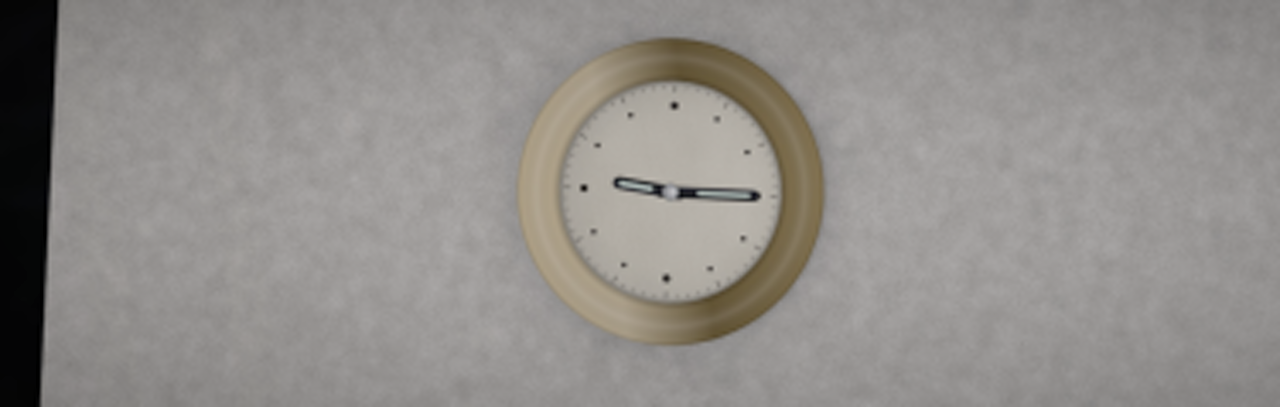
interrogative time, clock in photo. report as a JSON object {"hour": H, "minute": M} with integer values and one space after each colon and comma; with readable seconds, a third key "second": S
{"hour": 9, "minute": 15}
